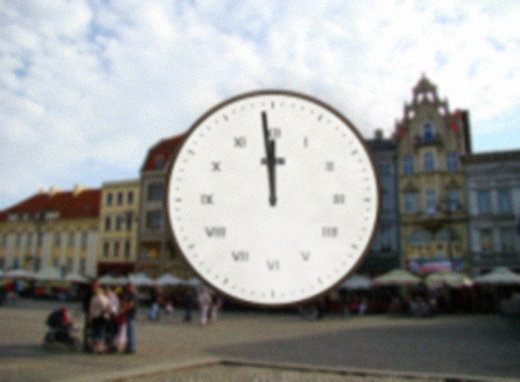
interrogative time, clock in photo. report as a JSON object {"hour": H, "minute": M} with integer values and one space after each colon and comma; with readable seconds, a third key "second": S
{"hour": 11, "minute": 59}
